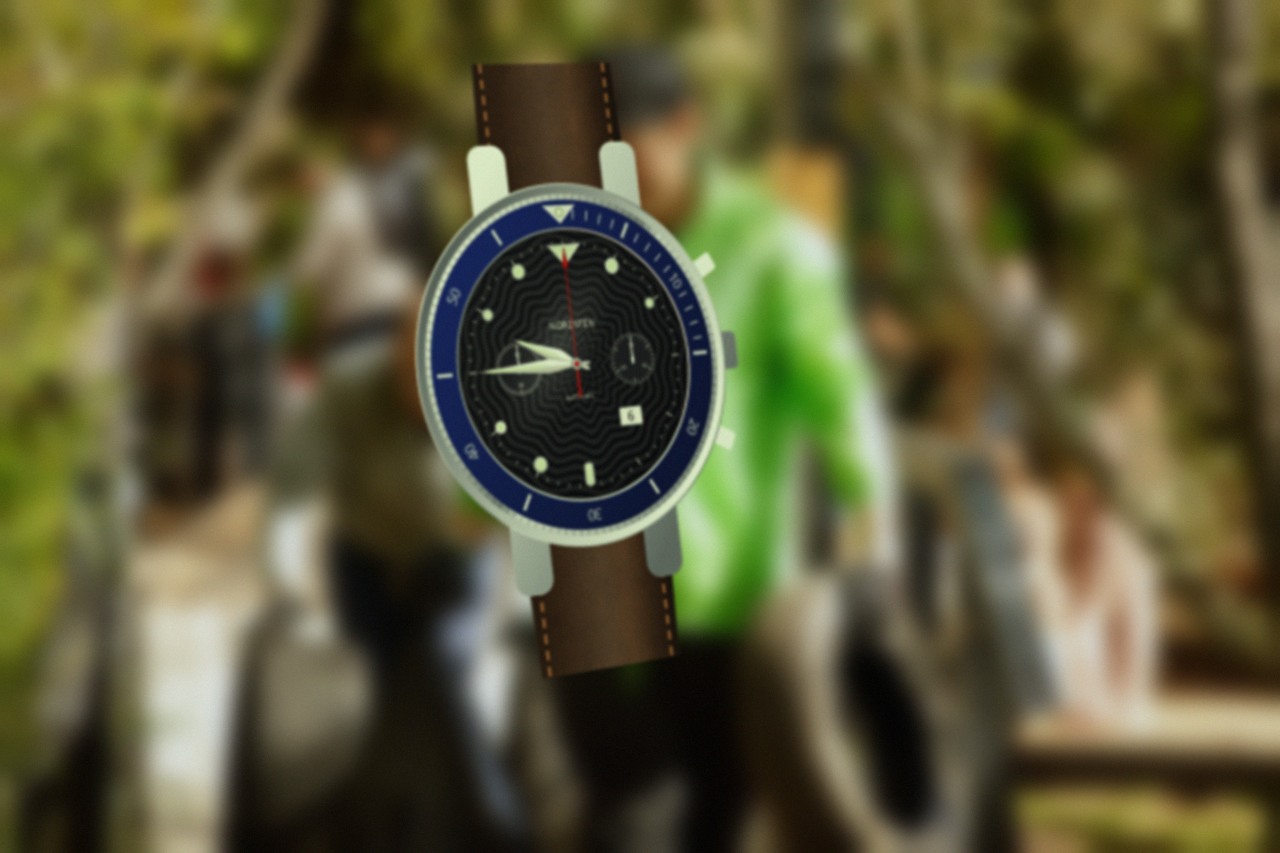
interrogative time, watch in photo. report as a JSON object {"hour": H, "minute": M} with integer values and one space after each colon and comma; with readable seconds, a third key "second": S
{"hour": 9, "minute": 45}
